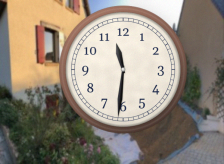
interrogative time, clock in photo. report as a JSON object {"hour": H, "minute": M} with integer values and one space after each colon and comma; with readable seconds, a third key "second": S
{"hour": 11, "minute": 31}
